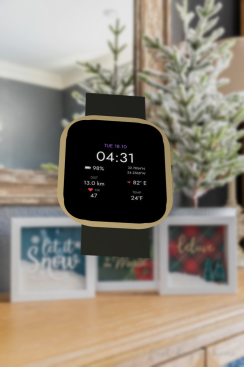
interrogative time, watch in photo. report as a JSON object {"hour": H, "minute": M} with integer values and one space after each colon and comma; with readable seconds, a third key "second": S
{"hour": 4, "minute": 31}
